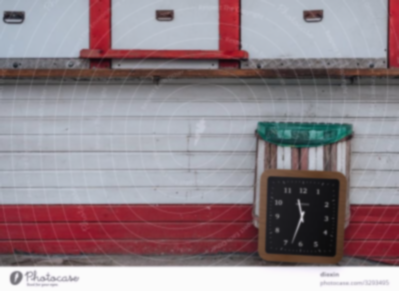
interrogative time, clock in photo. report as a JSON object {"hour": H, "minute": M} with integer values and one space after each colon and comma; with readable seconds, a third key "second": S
{"hour": 11, "minute": 33}
